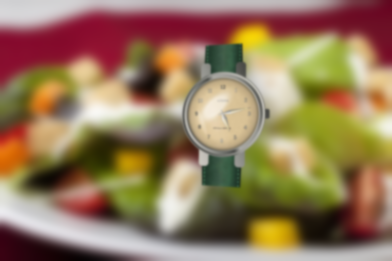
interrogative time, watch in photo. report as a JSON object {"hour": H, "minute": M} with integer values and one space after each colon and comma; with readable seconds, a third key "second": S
{"hour": 5, "minute": 13}
